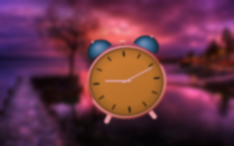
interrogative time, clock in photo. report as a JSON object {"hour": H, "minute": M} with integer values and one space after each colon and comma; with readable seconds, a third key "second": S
{"hour": 9, "minute": 11}
